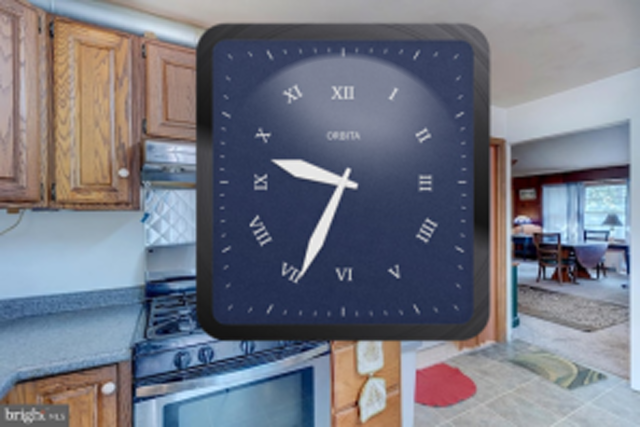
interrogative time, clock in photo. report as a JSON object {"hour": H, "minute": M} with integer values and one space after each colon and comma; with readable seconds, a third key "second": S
{"hour": 9, "minute": 34}
